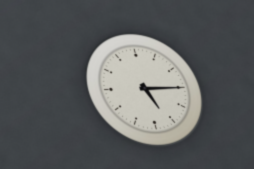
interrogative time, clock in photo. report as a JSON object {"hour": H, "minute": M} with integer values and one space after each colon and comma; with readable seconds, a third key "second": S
{"hour": 5, "minute": 15}
